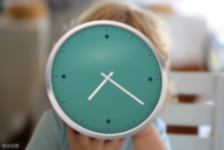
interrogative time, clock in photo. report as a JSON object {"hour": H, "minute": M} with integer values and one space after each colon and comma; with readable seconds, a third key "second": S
{"hour": 7, "minute": 21}
